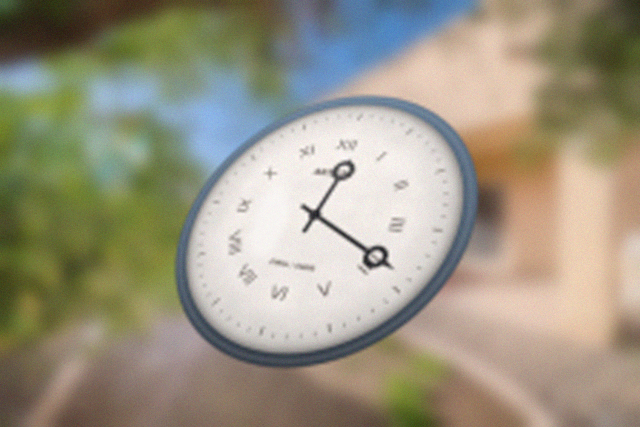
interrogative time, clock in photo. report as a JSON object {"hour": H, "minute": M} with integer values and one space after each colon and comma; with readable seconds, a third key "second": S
{"hour": 12, "minute": 19}
